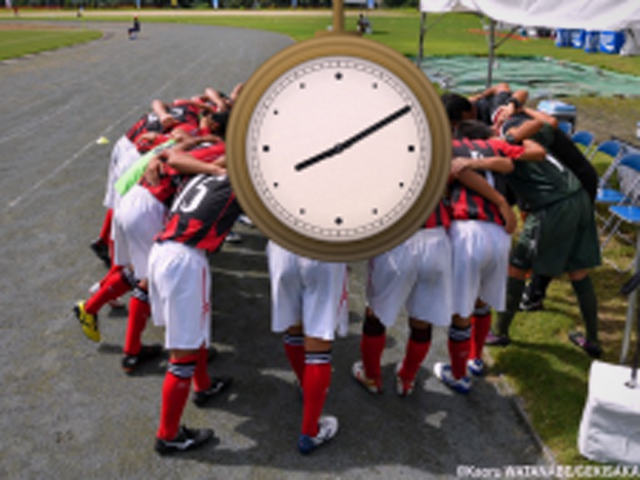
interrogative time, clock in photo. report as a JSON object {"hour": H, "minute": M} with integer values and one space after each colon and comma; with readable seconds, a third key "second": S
{"hour": 8, "minute": 10}
